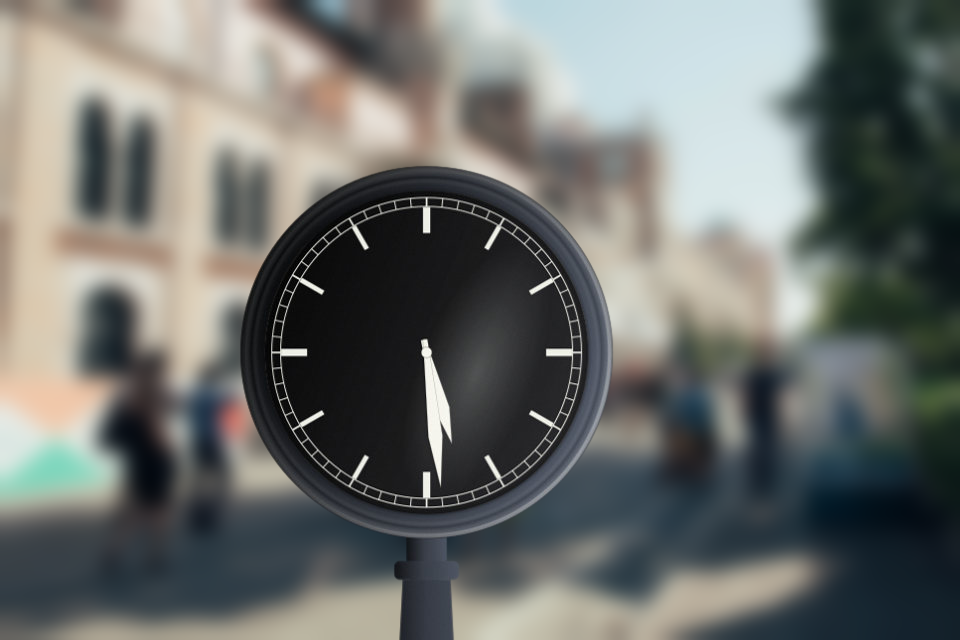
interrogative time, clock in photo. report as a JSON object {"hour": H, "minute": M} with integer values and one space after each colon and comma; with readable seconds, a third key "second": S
{"hour": 5, "minute": 29}
